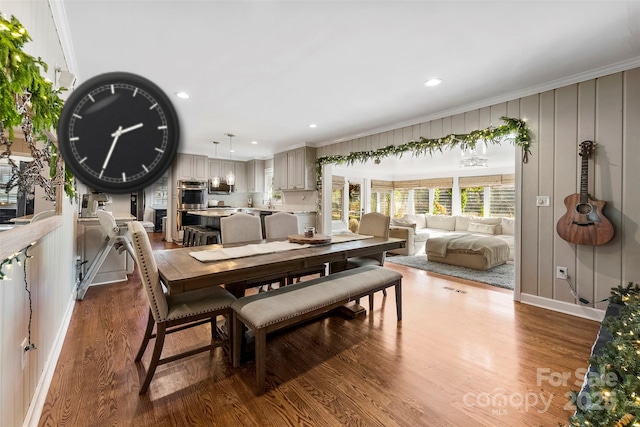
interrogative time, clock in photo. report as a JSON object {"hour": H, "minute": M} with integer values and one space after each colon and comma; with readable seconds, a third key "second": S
{"hour": 2, "minute": 35}
